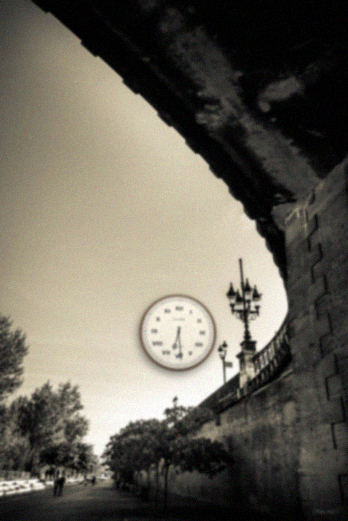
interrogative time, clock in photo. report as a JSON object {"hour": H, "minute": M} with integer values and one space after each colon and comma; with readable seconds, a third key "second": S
{"hour": 6, "minute": 29}
